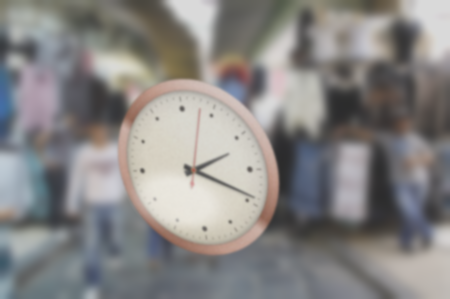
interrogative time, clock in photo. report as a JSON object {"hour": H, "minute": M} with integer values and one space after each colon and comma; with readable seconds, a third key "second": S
{"hour": 2, "minute": 19, "second": 3}
